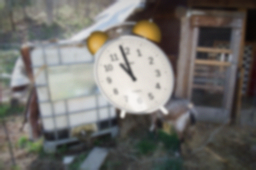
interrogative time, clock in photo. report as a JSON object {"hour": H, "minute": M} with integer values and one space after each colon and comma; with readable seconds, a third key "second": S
{"hour": 10, "minute": 59}
